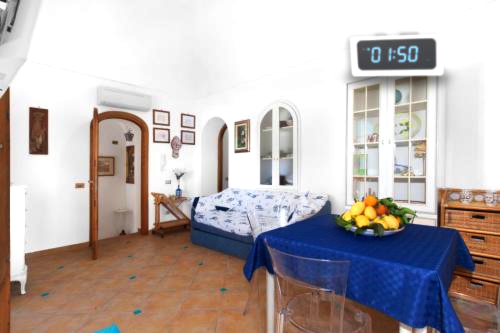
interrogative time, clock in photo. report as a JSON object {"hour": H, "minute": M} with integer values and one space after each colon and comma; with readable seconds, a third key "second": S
{"hour": 1, "minute": 50}
